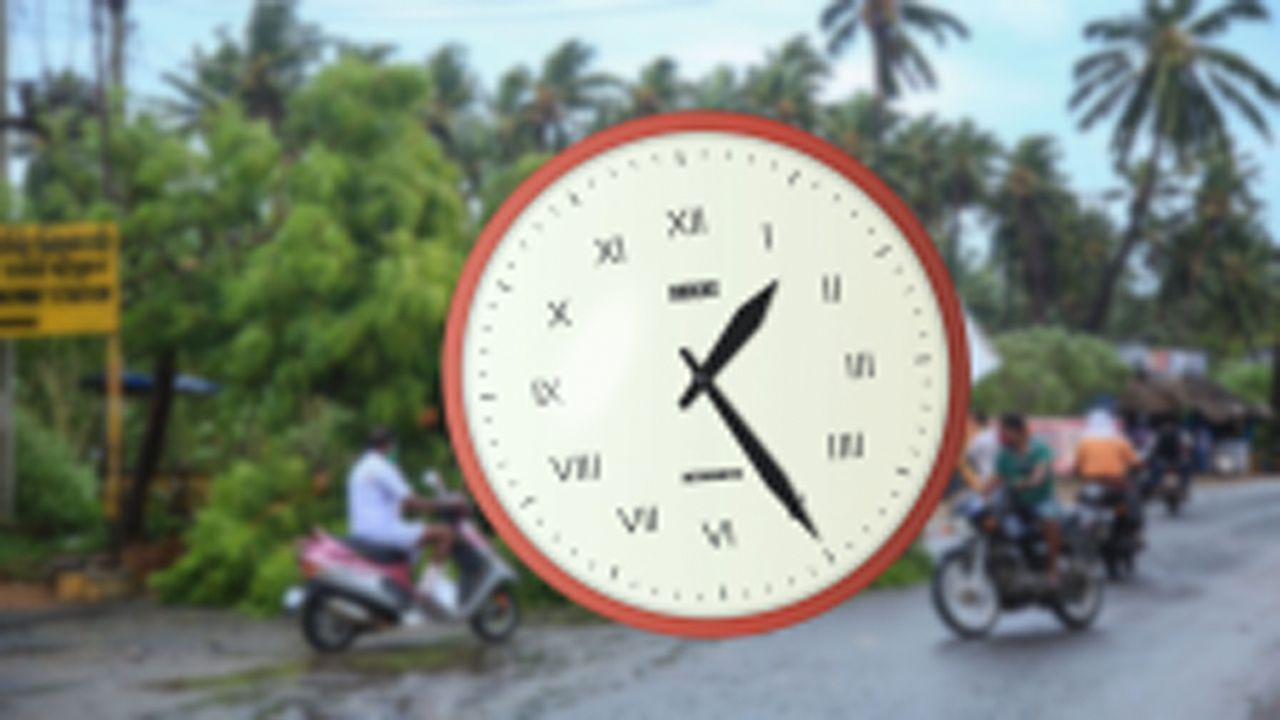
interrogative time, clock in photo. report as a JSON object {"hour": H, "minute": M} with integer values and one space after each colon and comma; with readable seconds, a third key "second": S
{"hour": 1, "minute": 25}
